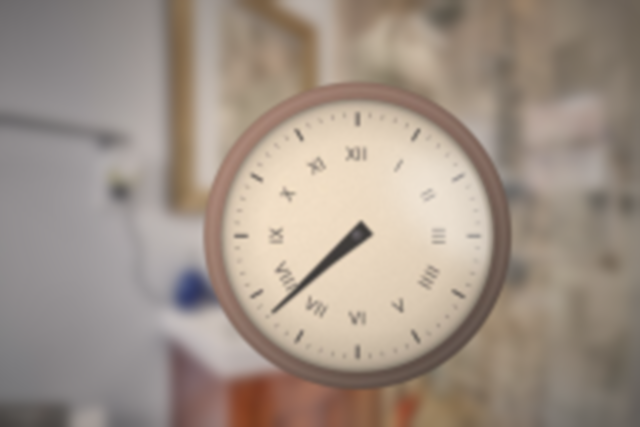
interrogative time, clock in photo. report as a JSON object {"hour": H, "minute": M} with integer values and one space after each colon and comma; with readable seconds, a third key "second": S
{"hour": 7, "minute": 38}
